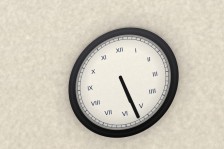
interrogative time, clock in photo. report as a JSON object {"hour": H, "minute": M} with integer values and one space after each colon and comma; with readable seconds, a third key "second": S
{"hour": 5, "minute": 27}
